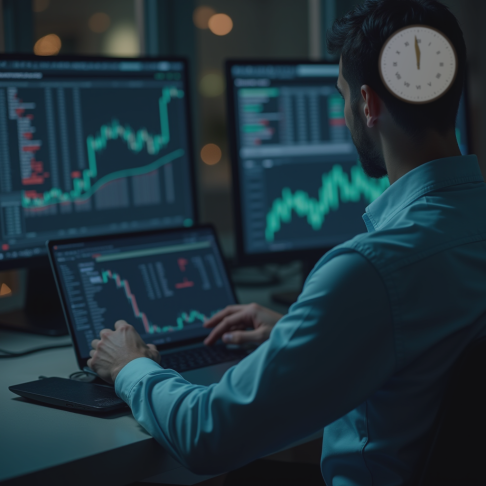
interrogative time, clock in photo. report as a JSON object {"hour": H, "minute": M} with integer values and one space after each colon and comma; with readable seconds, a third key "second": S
{"hour": 11, "minute": 59}
